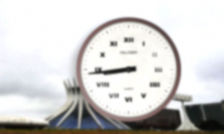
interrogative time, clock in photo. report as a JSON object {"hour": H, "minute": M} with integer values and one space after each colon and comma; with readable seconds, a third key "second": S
{"hour": 8, "minute": 44}
